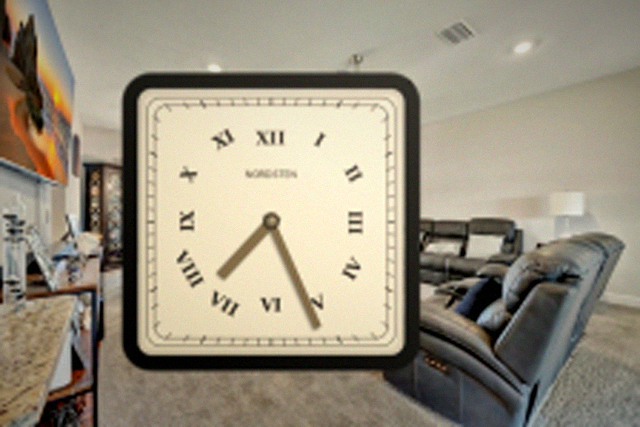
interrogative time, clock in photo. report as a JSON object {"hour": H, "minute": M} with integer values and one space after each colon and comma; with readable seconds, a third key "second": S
{"hour": 7, "minute": 26}
